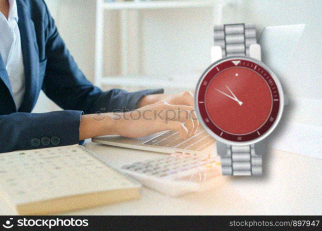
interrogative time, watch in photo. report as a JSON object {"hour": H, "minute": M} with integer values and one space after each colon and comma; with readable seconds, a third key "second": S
{"hour": 10, "minute": 50}
